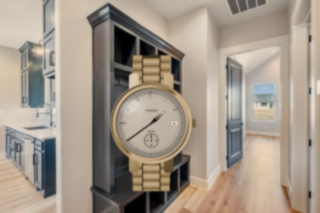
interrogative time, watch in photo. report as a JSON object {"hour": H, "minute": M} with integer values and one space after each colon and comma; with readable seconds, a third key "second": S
{"hour": 1, "minute": 39}
